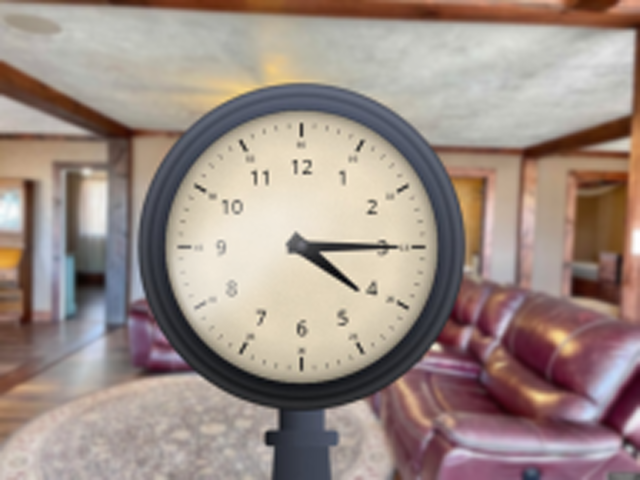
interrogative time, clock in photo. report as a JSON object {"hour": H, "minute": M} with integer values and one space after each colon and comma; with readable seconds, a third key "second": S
{"hour": 4, "minute": 15}
